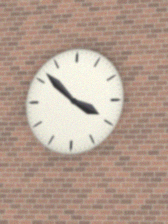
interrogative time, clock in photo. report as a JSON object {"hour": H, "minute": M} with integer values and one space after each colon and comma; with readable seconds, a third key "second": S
{"hour": 3, "minute": 52}
